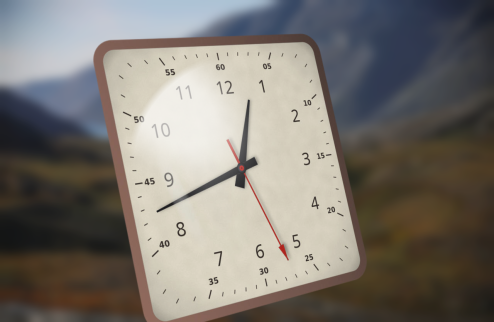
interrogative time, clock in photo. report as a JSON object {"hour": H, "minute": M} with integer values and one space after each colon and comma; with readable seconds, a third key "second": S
{"hour": 12, "minute": 42, "second": 27}
